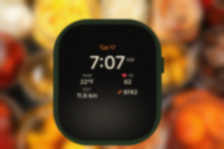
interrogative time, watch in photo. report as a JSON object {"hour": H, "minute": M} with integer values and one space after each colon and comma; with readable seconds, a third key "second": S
{"hour": 7, "minute": 7}
